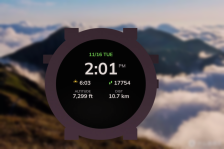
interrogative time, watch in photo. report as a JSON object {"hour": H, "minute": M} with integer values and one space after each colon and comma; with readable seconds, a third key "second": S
{"hour": 2, "minute": 1}
